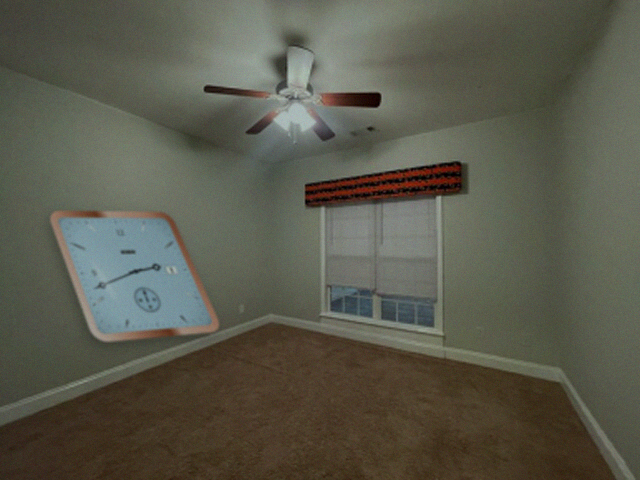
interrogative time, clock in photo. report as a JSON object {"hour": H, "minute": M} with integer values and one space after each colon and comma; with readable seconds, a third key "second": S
{"hour": 2, "minute": 42}
